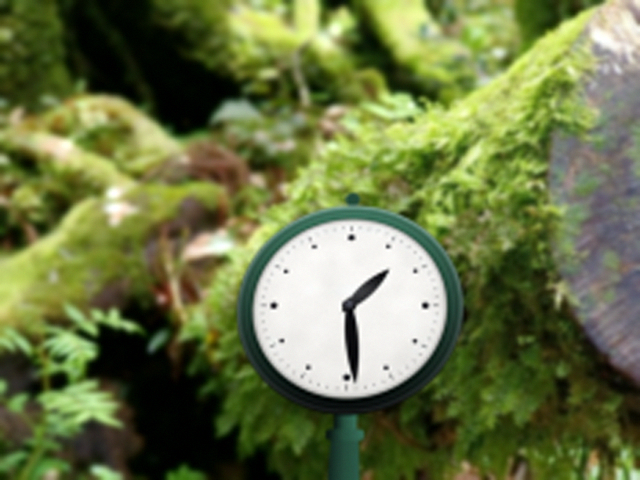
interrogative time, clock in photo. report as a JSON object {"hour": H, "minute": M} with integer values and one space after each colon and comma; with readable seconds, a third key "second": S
{"hour": 1, "minute": 29}
